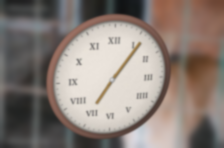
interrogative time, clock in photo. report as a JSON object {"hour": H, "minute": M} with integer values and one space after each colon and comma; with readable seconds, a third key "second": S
{"hour": 7, "minute": 6}
